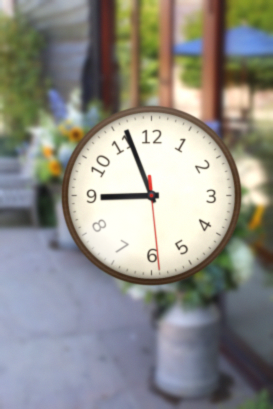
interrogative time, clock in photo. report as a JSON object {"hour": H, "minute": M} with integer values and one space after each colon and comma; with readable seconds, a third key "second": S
{"hour": 8, "minute": 56, "second": 29}
